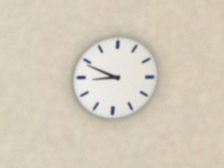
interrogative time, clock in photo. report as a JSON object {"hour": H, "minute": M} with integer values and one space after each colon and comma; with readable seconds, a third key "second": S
{"hour": 8, "minute": 49}
